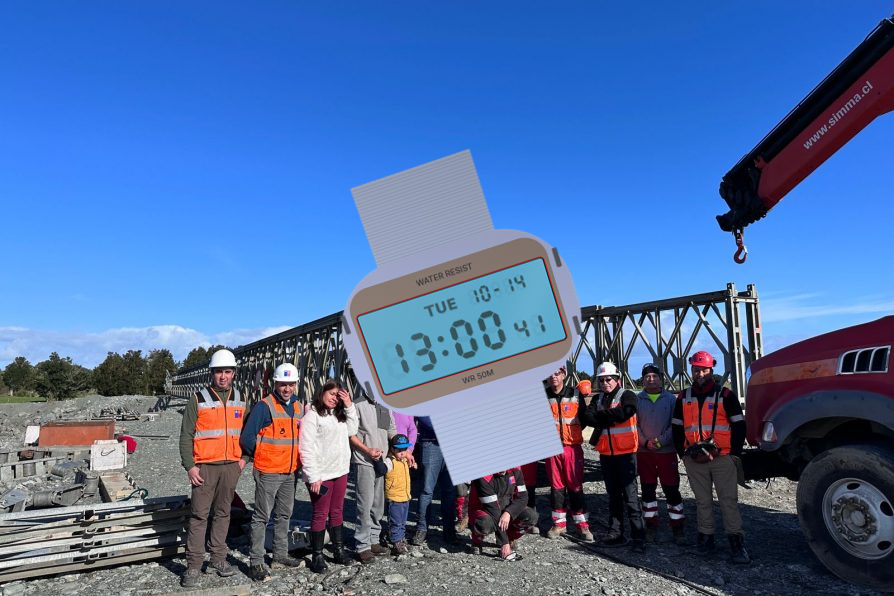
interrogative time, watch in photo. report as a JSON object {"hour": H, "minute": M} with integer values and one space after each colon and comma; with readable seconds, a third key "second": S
{"hour": 13, "minute": 0, "second": 41}
